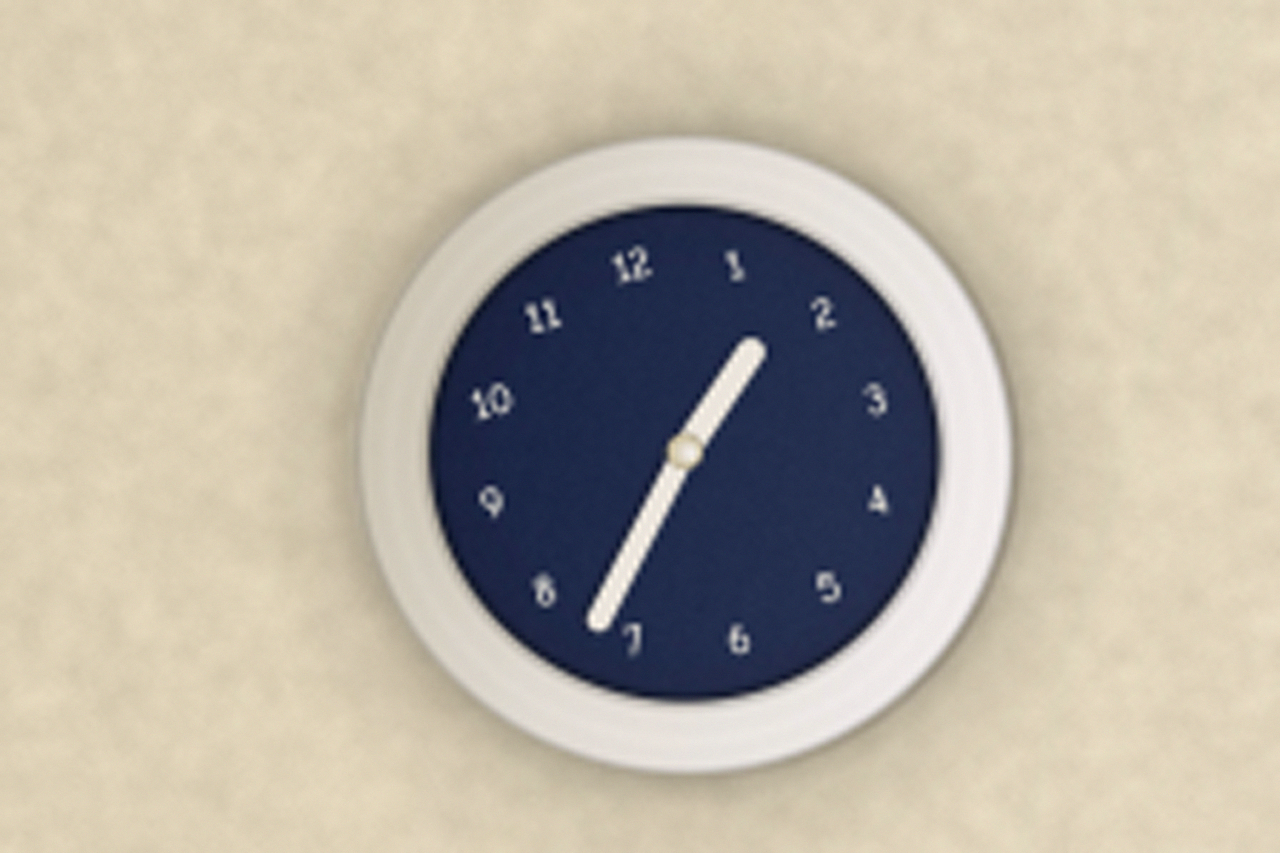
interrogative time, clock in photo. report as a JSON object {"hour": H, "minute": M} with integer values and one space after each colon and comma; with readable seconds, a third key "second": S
{"hour": 1, "minute": 37}
